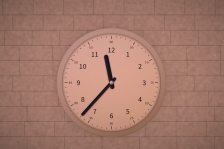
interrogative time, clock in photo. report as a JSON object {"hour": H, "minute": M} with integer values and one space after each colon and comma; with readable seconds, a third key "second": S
{"hour": 11, "minute": 37}
